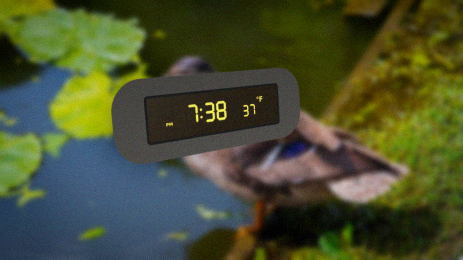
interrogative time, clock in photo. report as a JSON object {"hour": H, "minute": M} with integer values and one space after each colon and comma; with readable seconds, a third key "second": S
{"hour": 7, "minute": 38}
